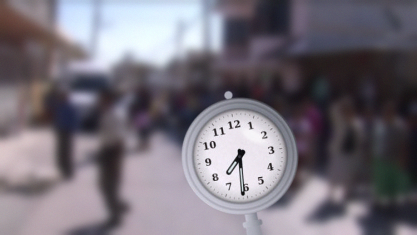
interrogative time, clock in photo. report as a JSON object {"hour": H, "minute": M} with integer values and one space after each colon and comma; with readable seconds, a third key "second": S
{"hour": 7, "minute": 31}
